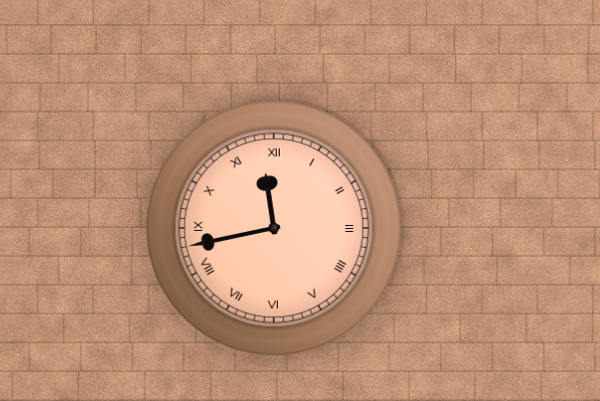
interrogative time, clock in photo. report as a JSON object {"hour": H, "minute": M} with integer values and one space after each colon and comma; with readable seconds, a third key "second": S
{"hour": 11, "minute": 43}
